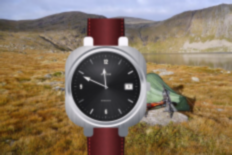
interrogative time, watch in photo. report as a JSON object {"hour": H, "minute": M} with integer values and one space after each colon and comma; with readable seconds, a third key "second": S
{"hour": 11, "minute": 49}
